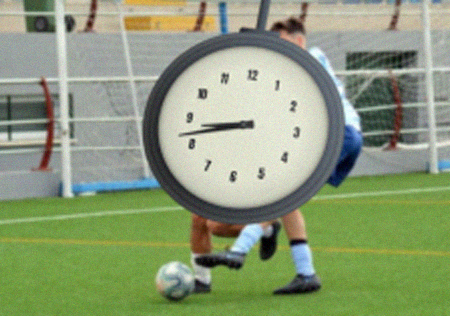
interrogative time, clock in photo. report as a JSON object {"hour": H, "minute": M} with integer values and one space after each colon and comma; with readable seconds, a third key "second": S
{"hour": 8, "minute": 42}
